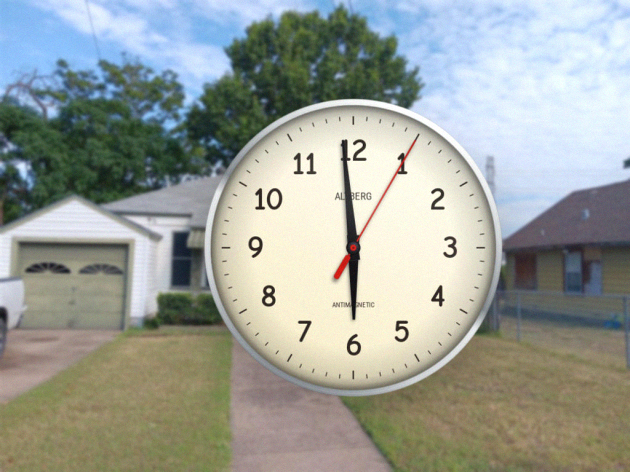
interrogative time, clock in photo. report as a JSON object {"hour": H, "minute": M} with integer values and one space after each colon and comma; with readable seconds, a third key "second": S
{"hour": 5, "minute": 59, "second": 5}
